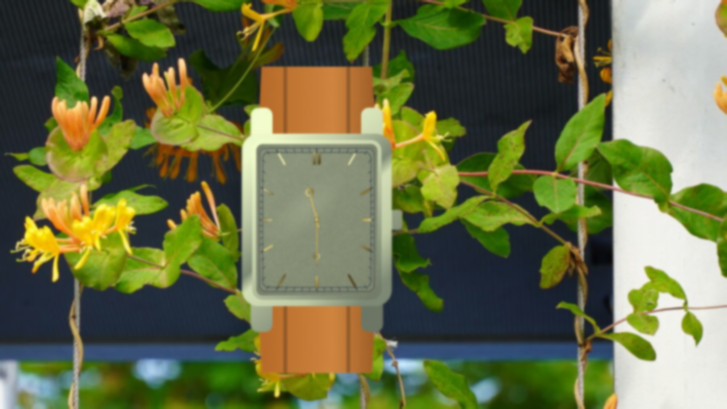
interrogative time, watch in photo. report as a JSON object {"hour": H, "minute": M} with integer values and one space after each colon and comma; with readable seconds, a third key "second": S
{"hour": 11, "minute": 30}
